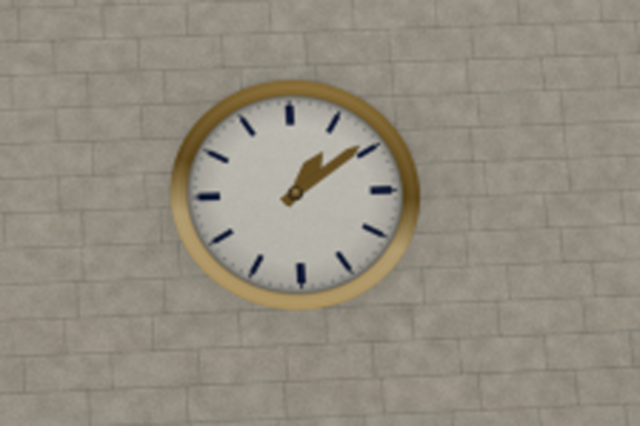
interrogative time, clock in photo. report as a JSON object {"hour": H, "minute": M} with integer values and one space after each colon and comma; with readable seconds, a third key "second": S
{"hour": 1, "minute": 9}
